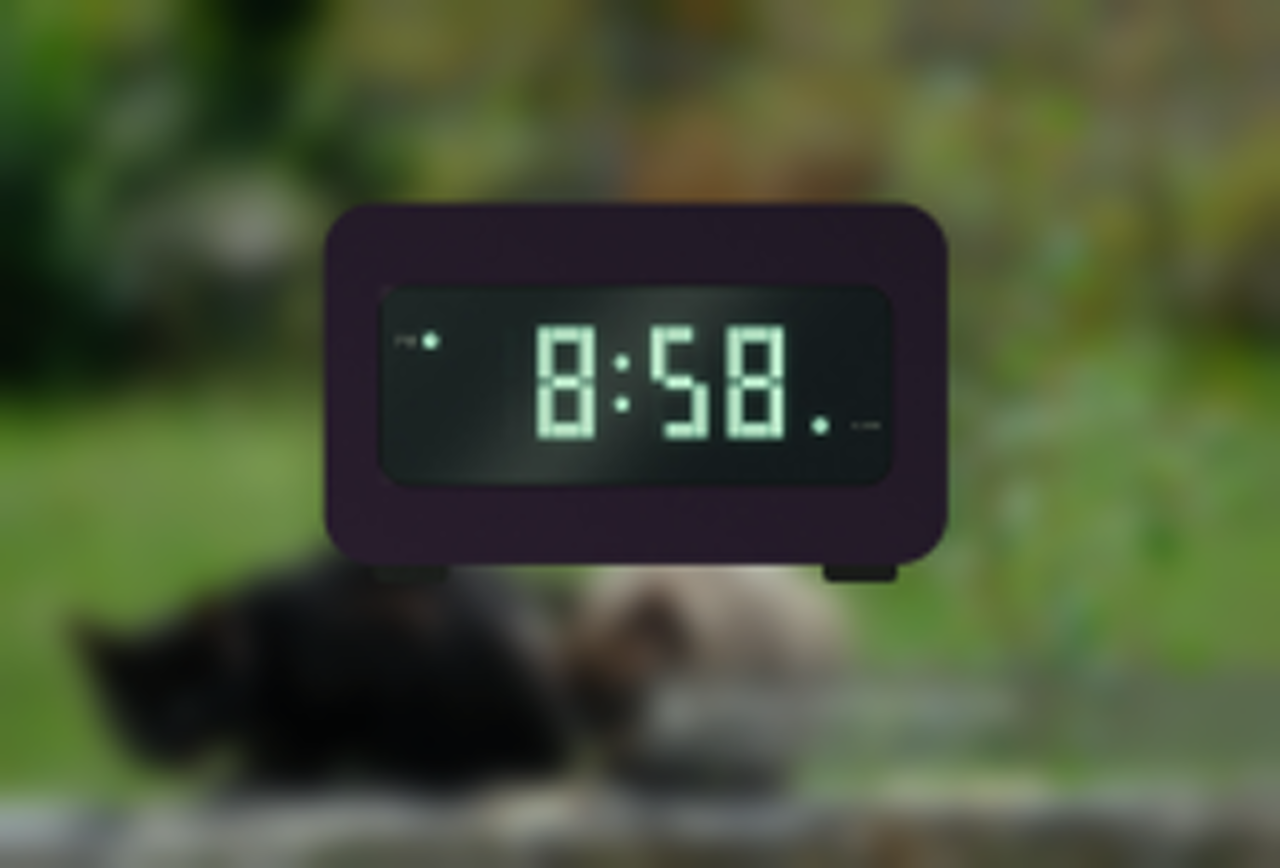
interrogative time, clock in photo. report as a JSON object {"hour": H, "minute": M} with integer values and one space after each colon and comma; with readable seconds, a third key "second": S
{"hour": 8, "minute": 58}
